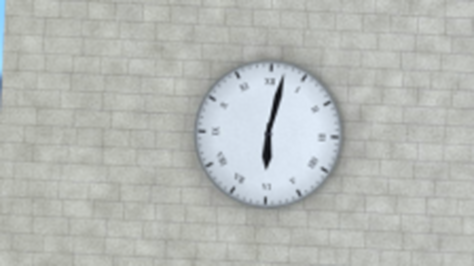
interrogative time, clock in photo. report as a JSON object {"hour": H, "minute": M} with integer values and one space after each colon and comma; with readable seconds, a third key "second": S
{"hour": 6, "minute": 2}
